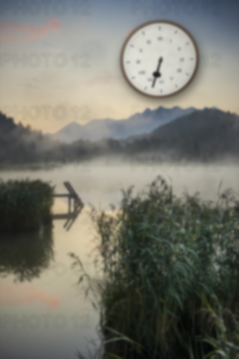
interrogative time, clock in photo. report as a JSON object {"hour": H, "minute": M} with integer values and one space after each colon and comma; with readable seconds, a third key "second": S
{"hour": 6, "minute": 33}
